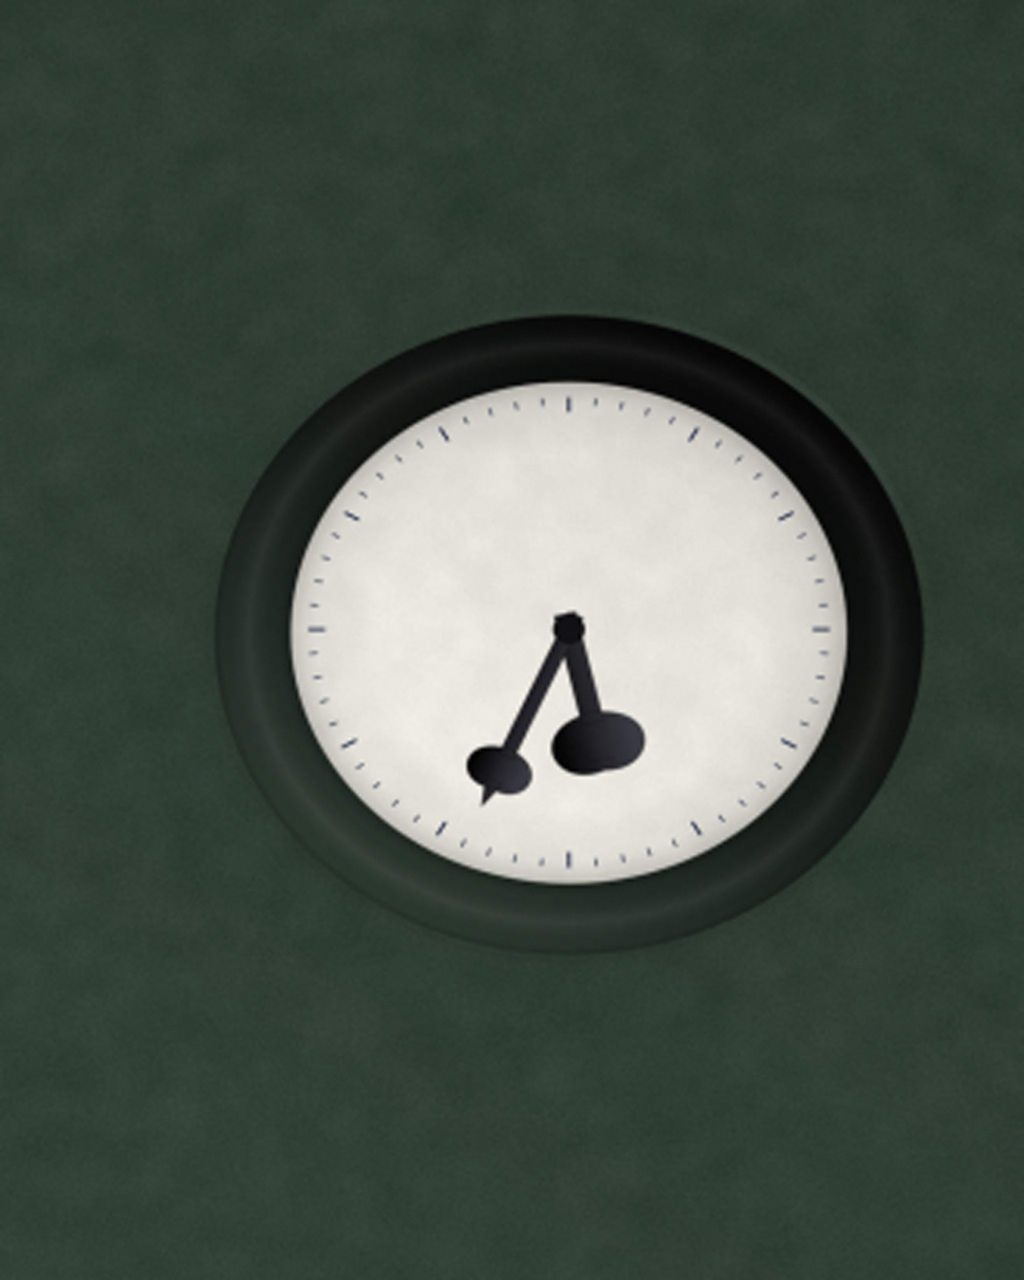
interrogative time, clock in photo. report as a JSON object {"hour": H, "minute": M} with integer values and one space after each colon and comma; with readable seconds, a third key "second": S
{"hour": 5, "minute": 34}
